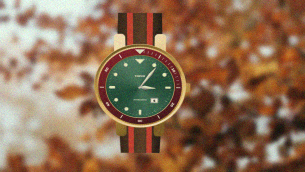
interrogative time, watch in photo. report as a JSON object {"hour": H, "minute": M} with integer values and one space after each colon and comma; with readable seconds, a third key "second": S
{"hour": 3, "minute": 6}
